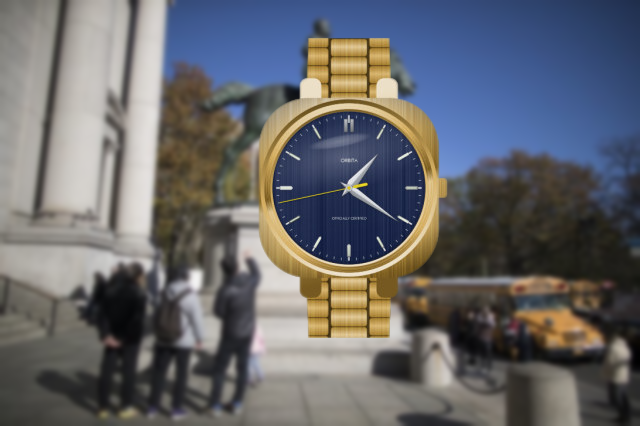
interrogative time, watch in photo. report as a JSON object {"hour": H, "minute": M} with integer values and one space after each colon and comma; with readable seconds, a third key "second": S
{"hour": 1, "minute": 20, "second": 43}
